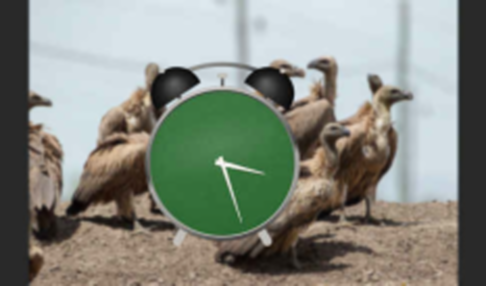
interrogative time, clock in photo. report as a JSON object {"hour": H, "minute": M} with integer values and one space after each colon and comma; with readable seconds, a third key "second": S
{"hour": 3, "minute": 27}
